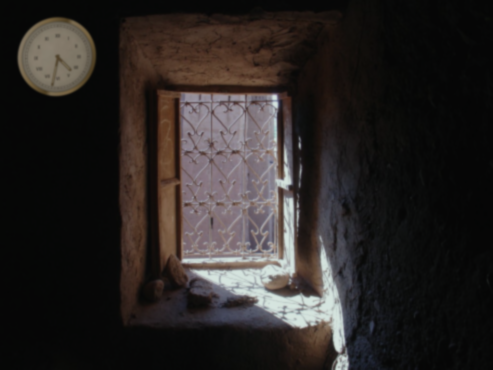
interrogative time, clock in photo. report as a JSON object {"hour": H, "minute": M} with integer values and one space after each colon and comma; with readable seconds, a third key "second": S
{"hour": 4, "minute": 32}
